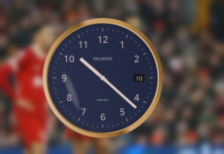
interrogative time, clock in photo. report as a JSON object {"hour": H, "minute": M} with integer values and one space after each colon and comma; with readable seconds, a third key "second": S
{"hour": 10, "minute": 22}
